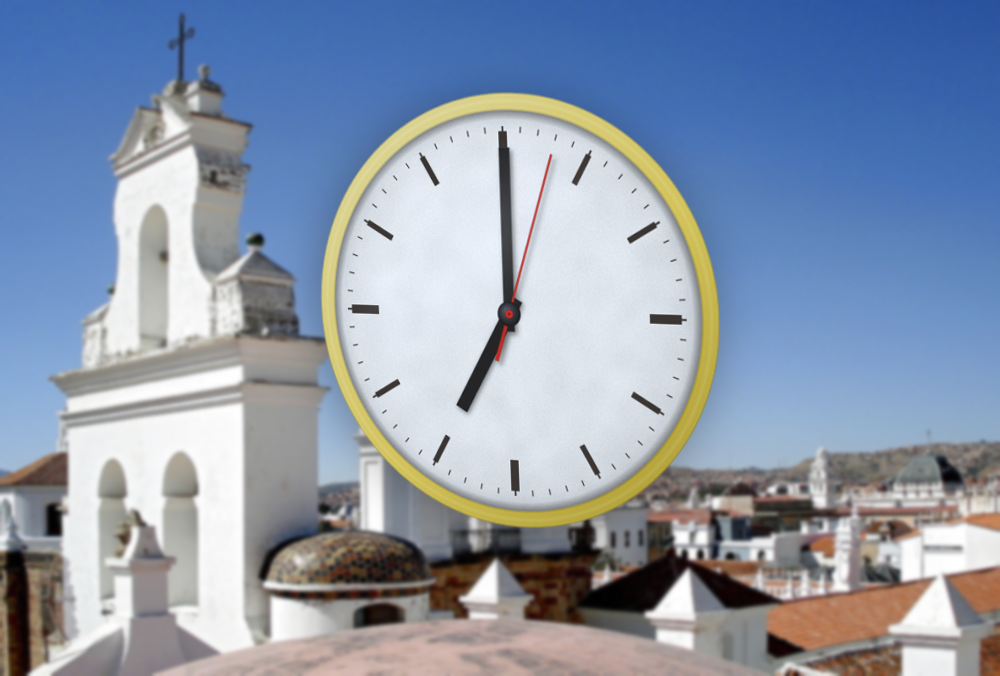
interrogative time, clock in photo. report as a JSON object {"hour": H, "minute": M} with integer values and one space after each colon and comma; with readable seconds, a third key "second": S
{"hour": 7, "minute": 0, "second": 3}
